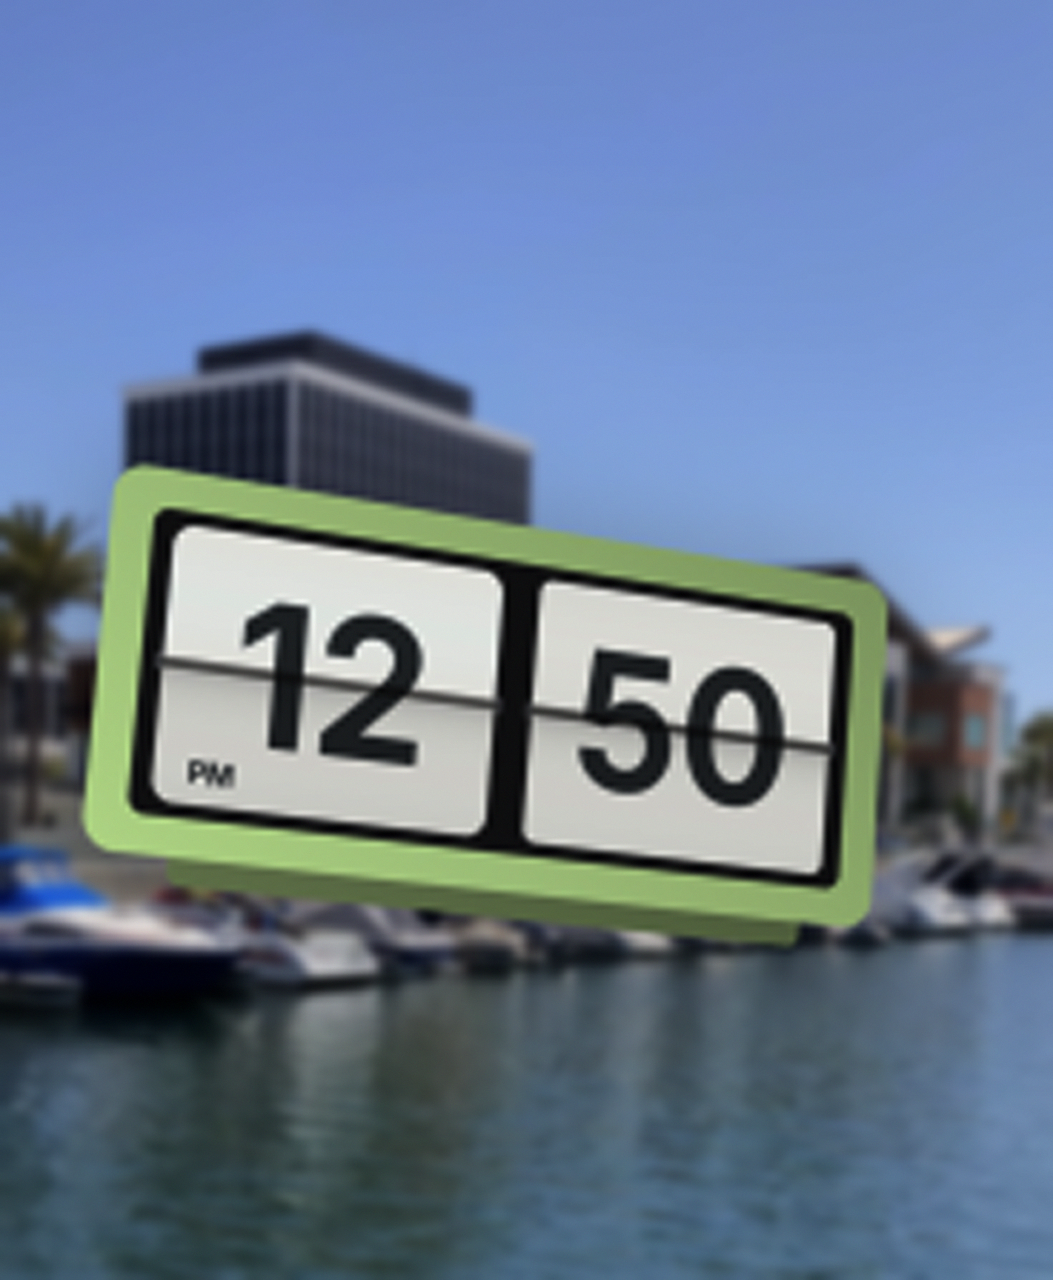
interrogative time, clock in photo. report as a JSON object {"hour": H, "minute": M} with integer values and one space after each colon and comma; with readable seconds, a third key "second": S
{"hour": 12, "minute": 50}
